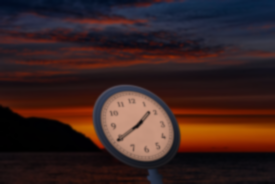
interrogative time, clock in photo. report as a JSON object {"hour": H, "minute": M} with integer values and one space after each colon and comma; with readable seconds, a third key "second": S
{"hour": 1, "minute": 40}
